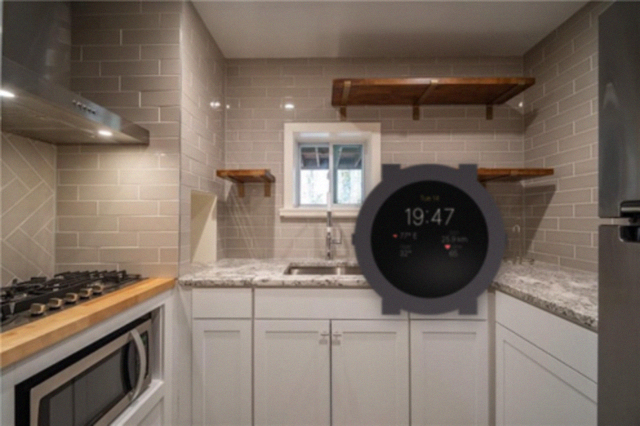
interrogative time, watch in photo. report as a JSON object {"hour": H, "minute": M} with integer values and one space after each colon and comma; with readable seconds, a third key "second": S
{"hour": 19, "minute": 47}
